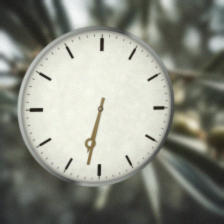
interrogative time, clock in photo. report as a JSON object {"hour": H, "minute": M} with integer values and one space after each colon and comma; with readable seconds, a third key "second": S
{"hour": 6, "minute": 32}
